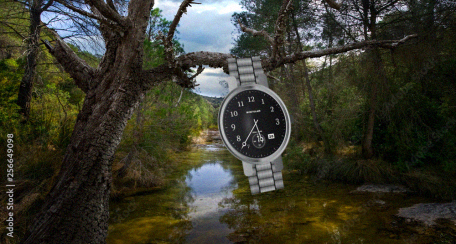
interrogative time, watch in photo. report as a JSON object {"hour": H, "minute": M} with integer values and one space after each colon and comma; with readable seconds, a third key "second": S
{"hour": 5, "minute": 37}
